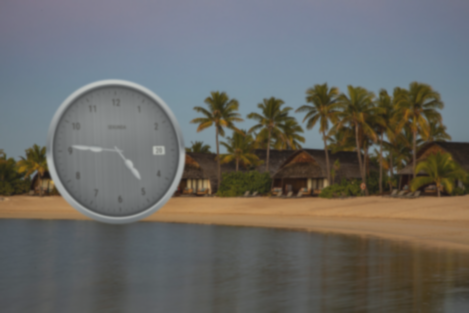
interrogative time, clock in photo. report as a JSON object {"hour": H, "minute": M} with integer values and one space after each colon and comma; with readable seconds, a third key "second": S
{"hour": 4, "minute": 46}
